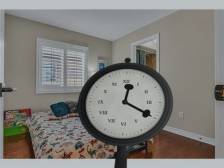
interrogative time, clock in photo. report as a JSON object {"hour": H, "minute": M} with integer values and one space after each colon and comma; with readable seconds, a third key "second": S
{"hour": 12, "minute": 20}
